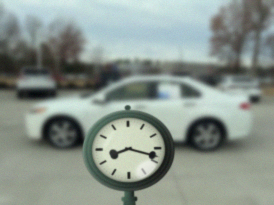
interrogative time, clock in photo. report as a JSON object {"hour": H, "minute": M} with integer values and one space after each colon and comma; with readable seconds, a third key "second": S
{"hour": 8, "minute": 18}
